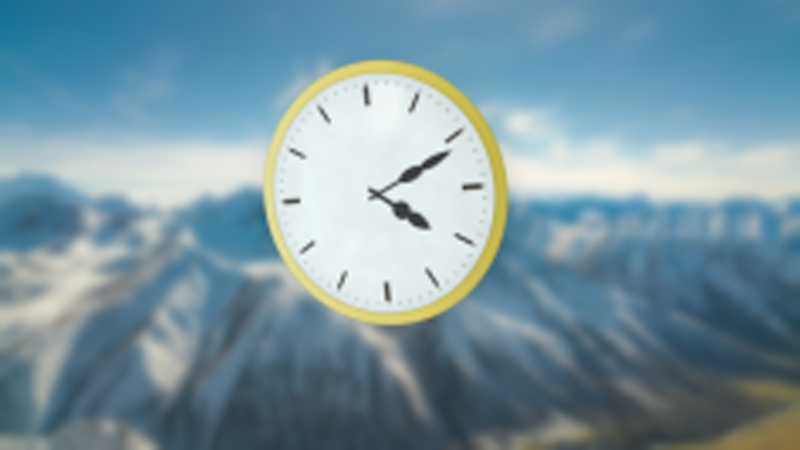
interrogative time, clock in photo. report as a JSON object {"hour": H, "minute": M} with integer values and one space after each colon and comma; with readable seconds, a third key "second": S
{"hour": 4, "minute": 11}
